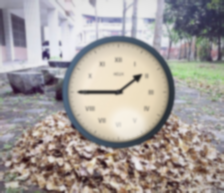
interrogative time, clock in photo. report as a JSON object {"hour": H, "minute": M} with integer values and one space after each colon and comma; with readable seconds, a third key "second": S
{"hour": 1, "minute": 45}
